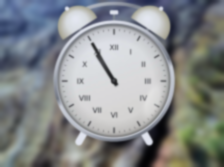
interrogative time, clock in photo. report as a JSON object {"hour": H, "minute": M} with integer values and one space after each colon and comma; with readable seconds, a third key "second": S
{"hour": 10, "minute": 55}
